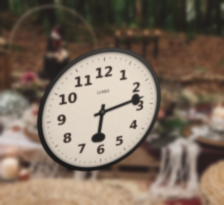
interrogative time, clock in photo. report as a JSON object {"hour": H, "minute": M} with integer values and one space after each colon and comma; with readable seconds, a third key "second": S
{"hour": 6, "minute": 13}
